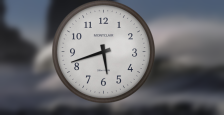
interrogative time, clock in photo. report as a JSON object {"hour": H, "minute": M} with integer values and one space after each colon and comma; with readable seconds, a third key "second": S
{"hour": 5, "minute": 42}
